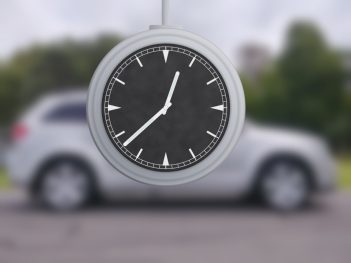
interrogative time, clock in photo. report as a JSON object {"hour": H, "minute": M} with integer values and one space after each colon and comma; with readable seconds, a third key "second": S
{"hour": 12, "minute": 38}
